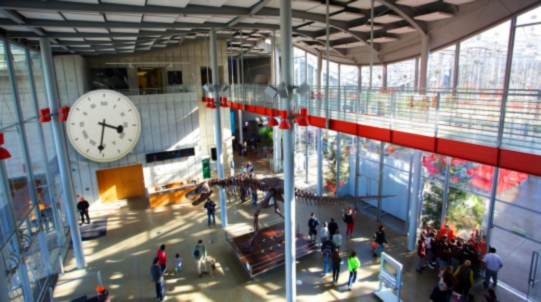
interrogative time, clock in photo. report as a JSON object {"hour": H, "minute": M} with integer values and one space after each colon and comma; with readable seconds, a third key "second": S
{"hour": 3, "minute": 31}
